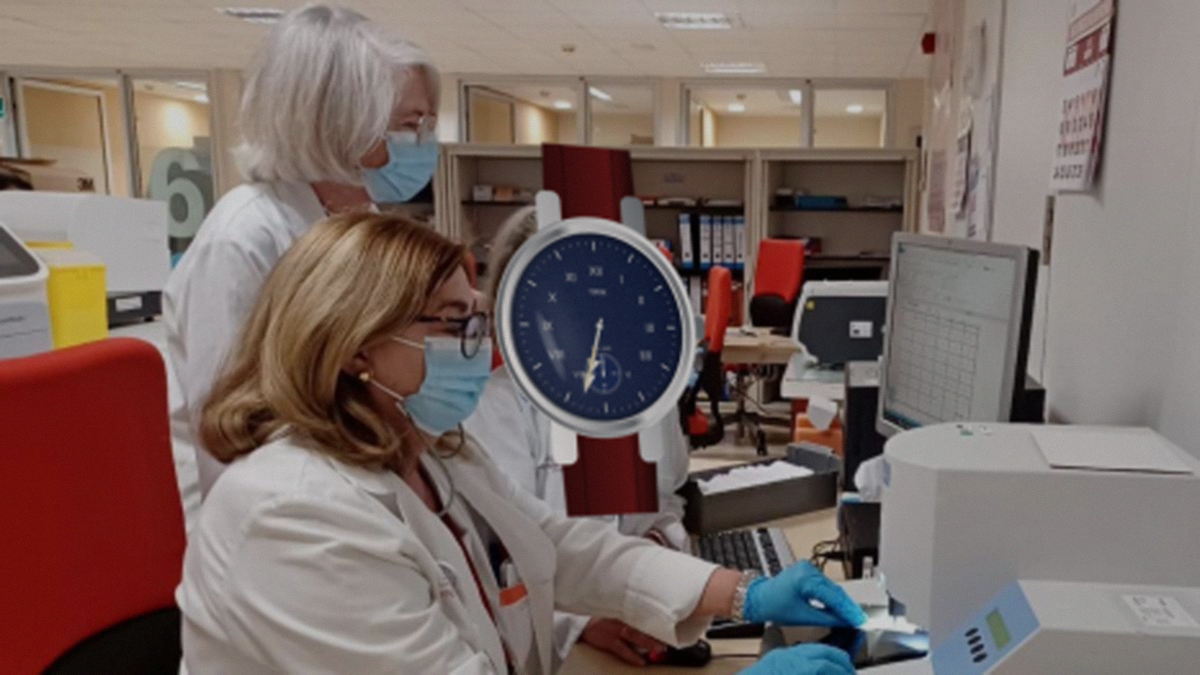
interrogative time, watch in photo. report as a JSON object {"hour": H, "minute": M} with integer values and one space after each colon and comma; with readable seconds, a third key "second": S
{"hour": 6, "minute": 33}
